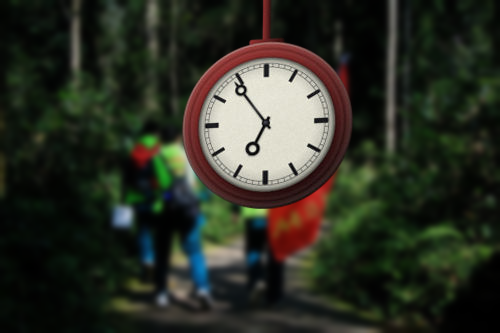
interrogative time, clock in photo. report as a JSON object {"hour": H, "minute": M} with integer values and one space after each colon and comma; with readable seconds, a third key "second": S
{"hour": 6, "minute": 54}
